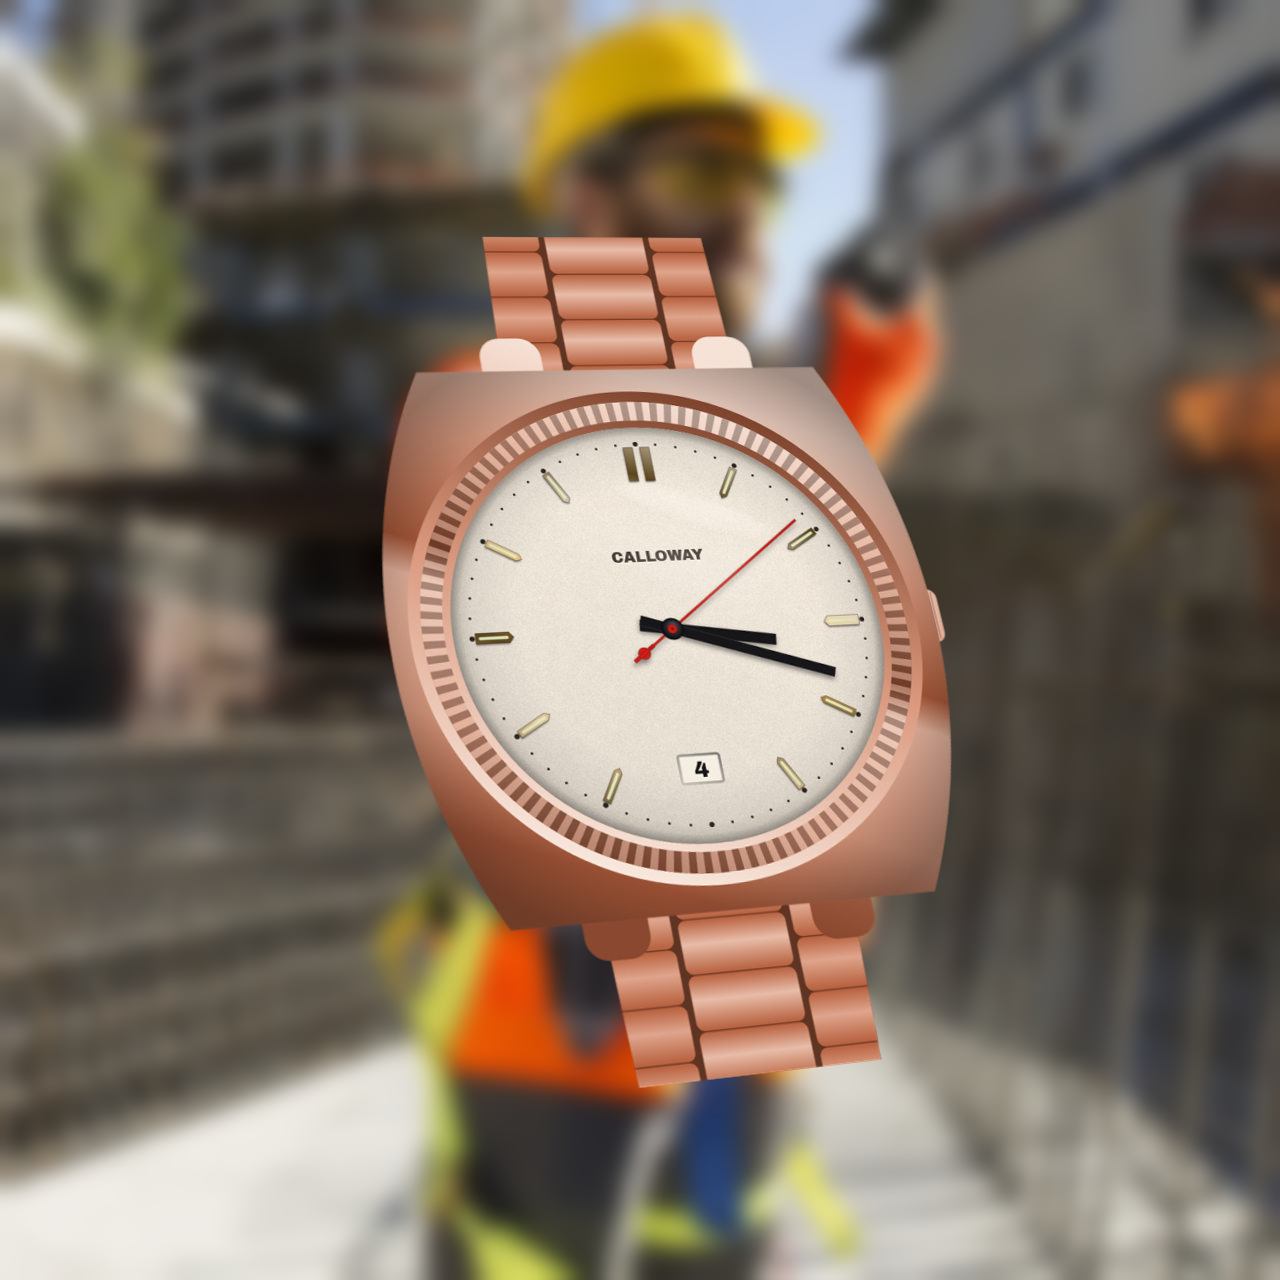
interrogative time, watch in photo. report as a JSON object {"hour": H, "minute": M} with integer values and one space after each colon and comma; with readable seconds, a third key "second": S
{"hour": 3, "minute": 18, "second": 9}
